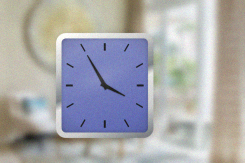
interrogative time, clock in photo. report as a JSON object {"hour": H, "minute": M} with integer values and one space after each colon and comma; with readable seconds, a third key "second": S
{"hour": 3, "minute": 55}
